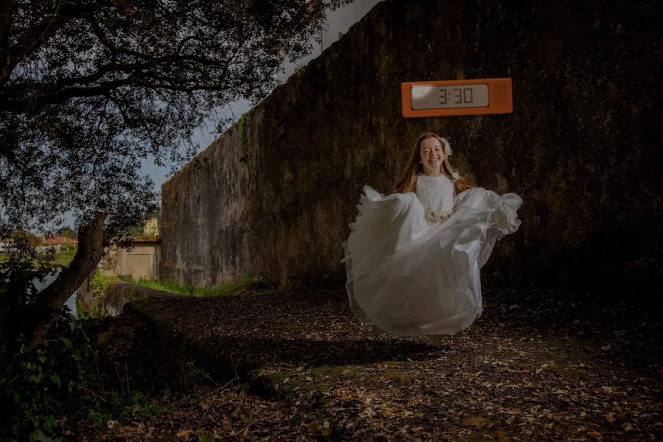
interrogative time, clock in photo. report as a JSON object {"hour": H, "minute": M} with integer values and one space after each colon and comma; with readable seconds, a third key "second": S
{"hour": 3, "minute": 30}
